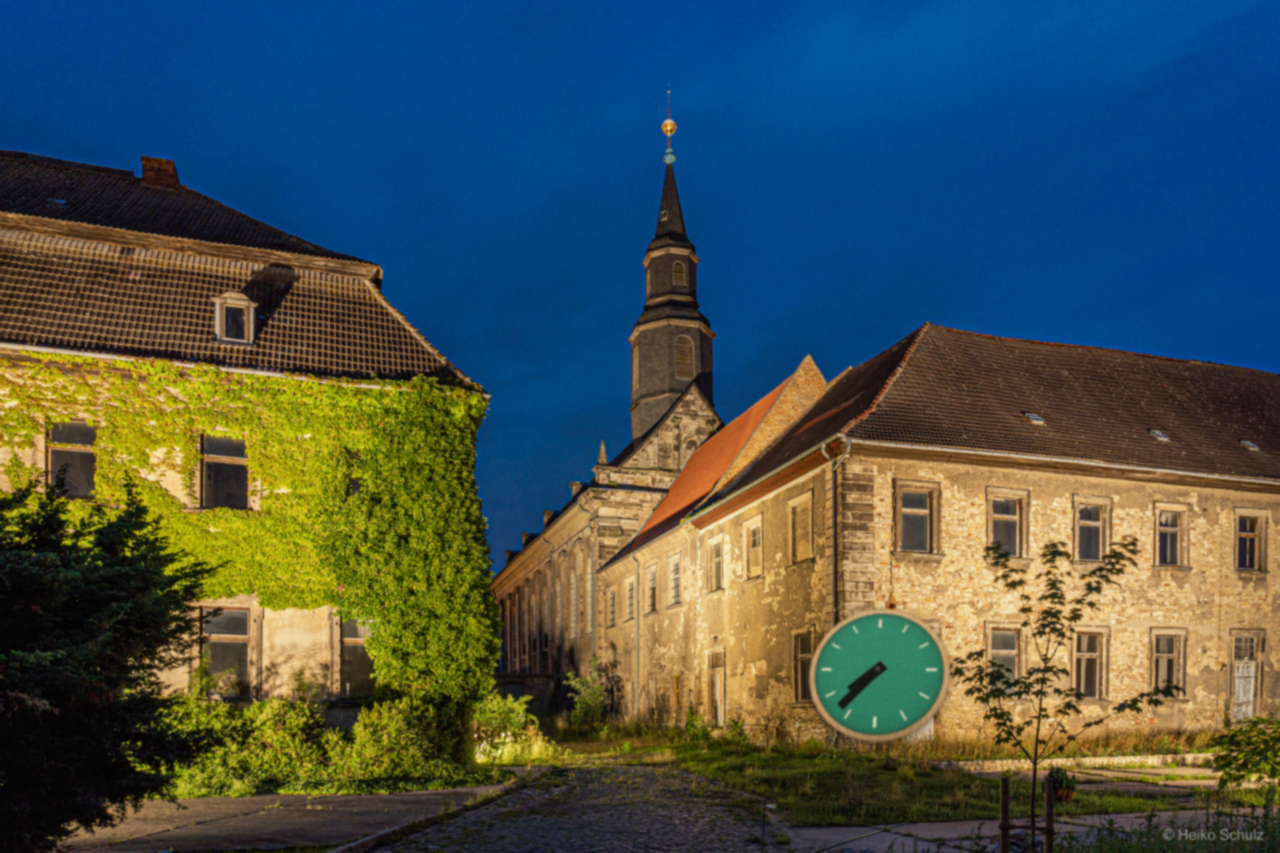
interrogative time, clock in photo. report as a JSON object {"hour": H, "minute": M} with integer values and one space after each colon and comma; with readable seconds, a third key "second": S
{"hour": 7, "minute": 37}
